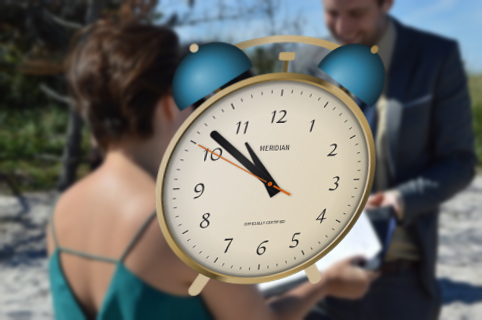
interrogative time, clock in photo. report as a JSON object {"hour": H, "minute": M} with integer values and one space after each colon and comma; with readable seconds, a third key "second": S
{"hour": 10, "minute": 51, "second": 50}
